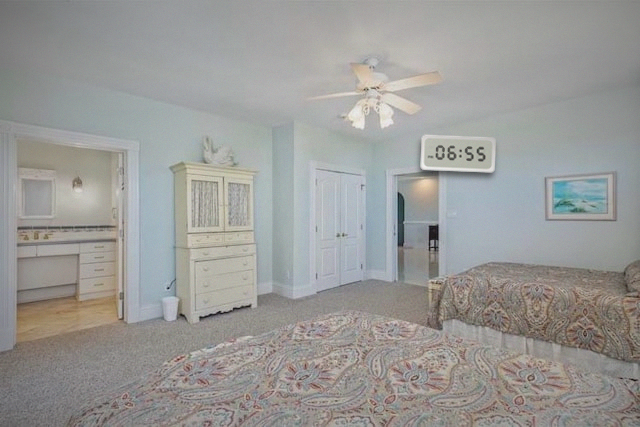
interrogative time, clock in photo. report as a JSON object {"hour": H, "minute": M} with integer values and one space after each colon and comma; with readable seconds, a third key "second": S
{"hour": 6, "minute": 55}
